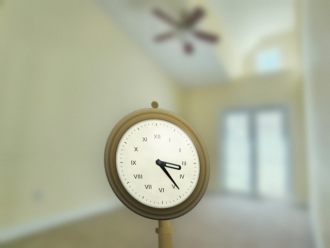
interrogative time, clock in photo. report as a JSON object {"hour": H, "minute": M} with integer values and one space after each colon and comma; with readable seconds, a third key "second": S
{"hour": 3, "minute": 24}
